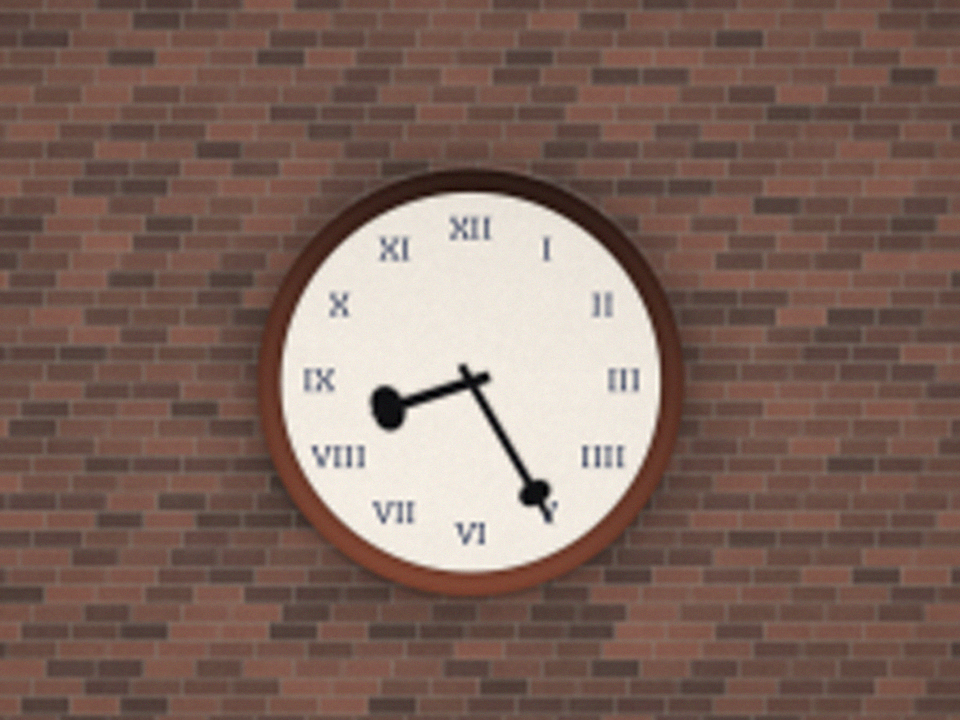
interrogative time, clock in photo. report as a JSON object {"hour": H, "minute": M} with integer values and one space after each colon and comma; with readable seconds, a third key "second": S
{"hour": 8, "minute": 25}
